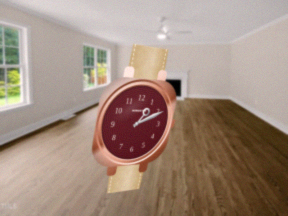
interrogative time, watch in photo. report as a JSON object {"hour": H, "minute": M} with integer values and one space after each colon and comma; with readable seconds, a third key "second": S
{"hour": 1, "minute": 11}
